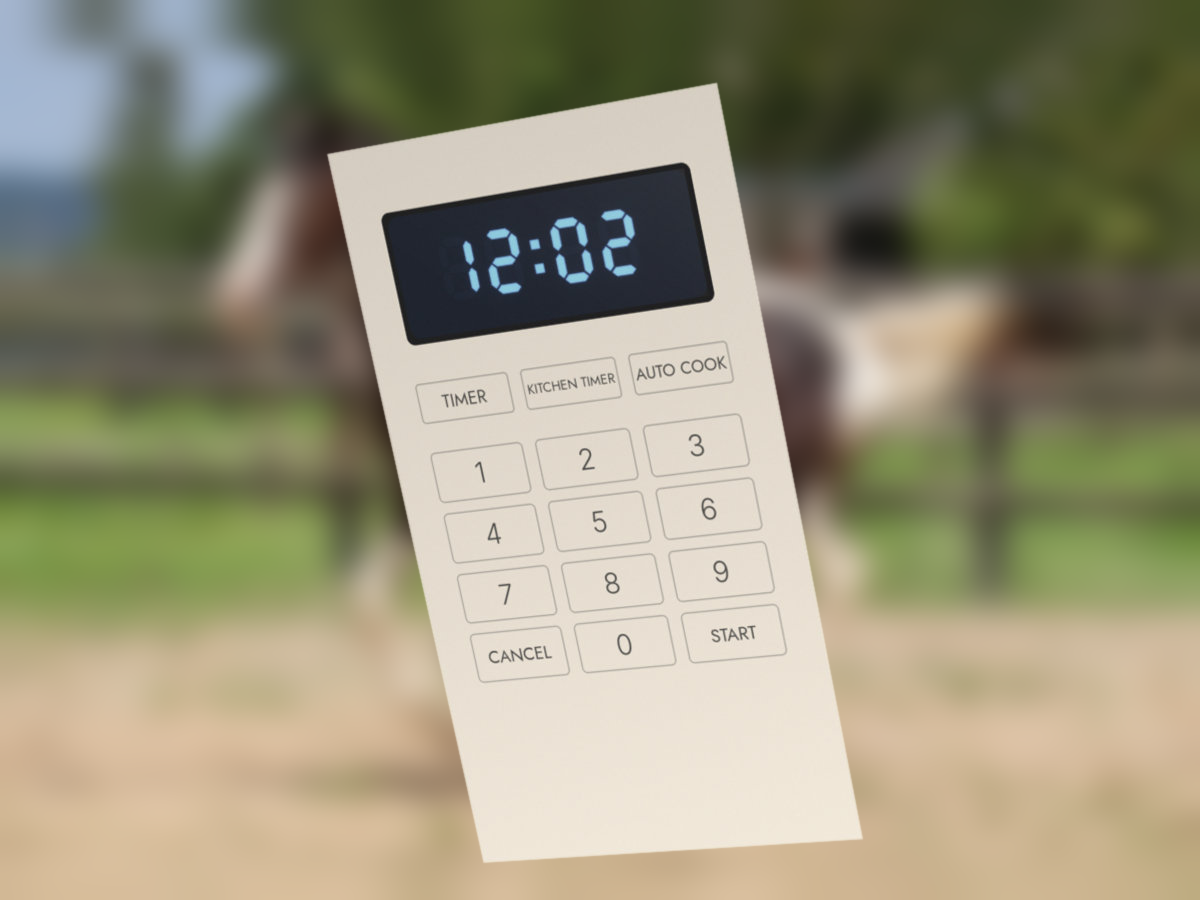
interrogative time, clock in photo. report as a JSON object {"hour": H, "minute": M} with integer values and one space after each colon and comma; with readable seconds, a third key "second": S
{"hour": 12, "minute": 2}
